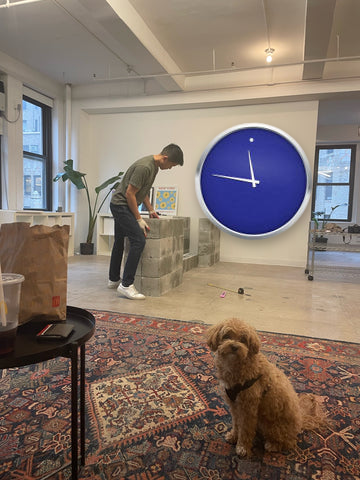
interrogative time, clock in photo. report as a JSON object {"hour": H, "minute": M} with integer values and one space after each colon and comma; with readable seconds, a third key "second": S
{"hour": 11, "minute": 47}
